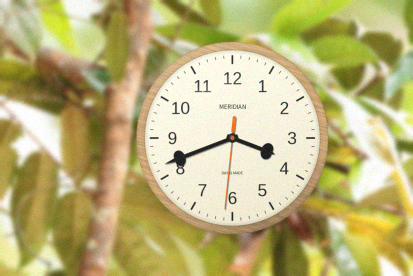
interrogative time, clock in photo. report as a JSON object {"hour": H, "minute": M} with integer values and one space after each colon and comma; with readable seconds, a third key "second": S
{"hour": 3, "minute": 41, "second": 31}
